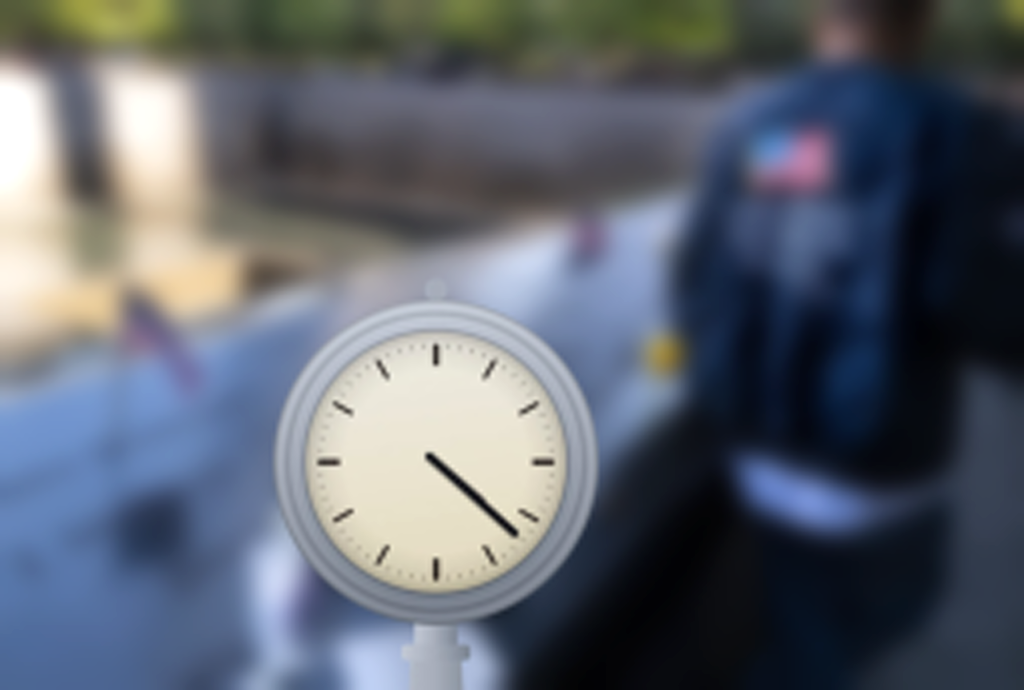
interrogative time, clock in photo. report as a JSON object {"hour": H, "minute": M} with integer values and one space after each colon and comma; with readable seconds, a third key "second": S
{"hour": 4, "minute": 22}
